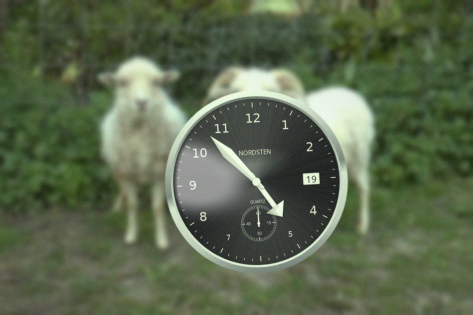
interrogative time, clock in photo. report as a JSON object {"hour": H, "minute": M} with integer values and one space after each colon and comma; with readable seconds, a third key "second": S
{"hour": 4, "minute": 53}
